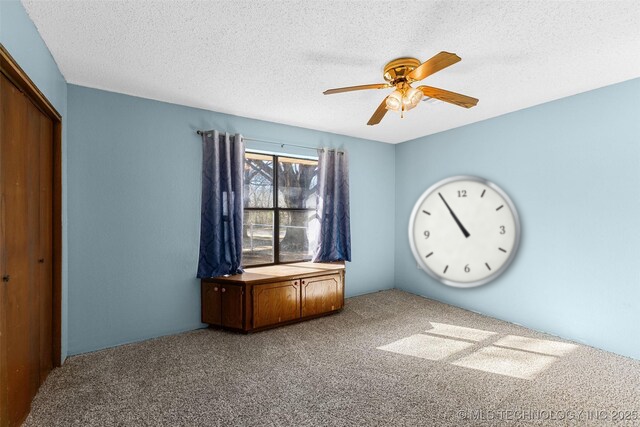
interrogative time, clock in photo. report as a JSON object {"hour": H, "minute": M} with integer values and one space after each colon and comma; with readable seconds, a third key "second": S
{"hour": 10, "minute": 55}
